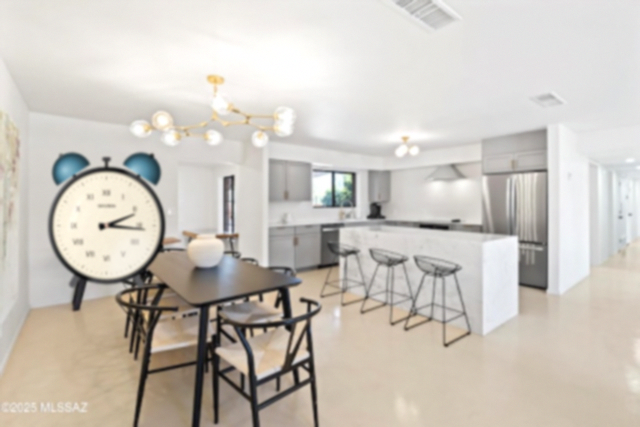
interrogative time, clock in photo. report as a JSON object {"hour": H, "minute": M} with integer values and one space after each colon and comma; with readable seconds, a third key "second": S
{"hour": 2, "minute": 16}
